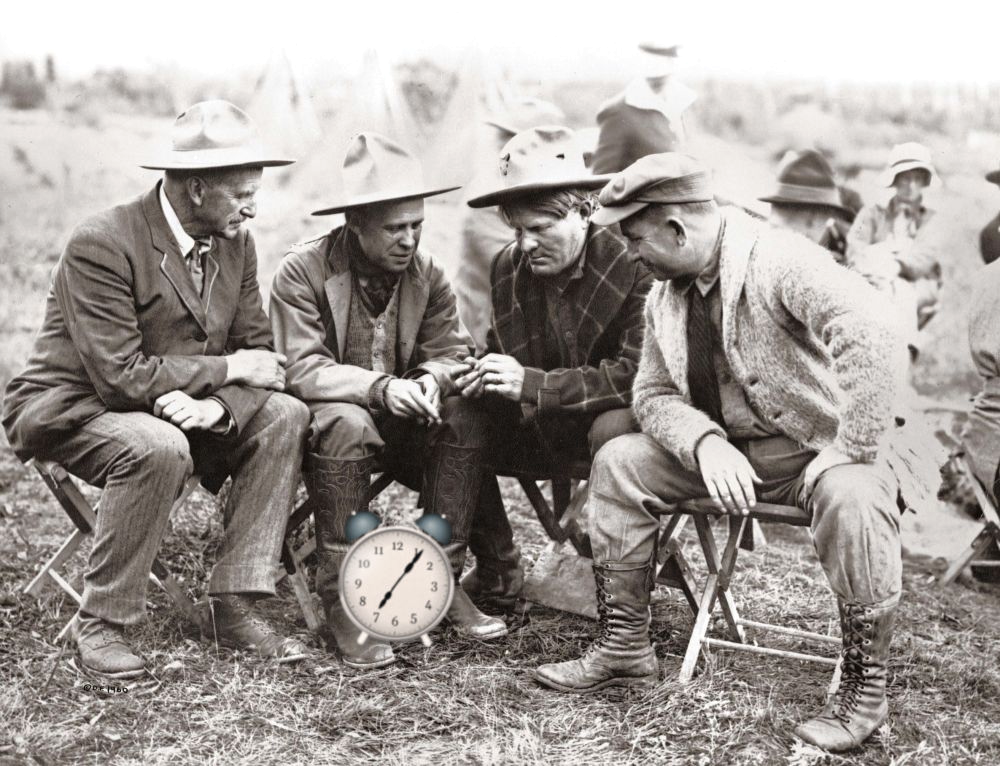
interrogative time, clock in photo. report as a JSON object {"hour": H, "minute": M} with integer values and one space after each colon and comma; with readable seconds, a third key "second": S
{"hour": 7, "minute": 6}
